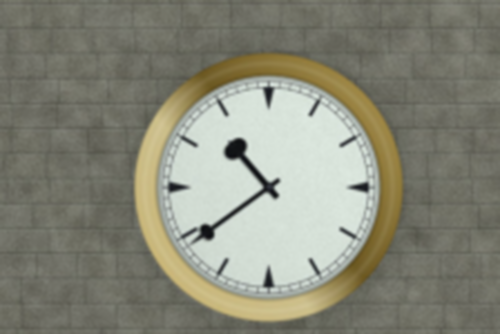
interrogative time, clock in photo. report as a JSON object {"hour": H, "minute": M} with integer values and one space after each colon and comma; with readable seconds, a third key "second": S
{"hour": 10, "minute": 39}
